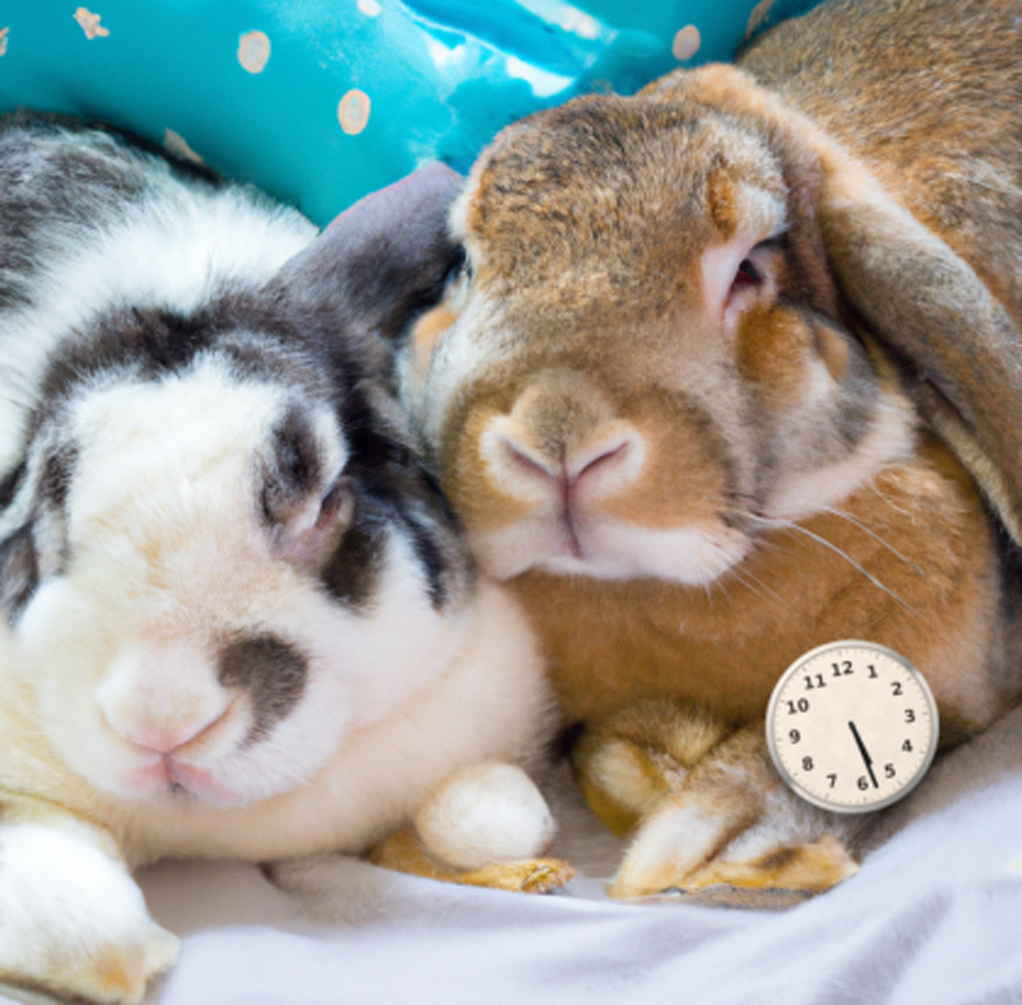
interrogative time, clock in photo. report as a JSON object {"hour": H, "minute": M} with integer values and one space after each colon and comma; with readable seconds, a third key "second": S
{"hour": 5, "minute": 28}
